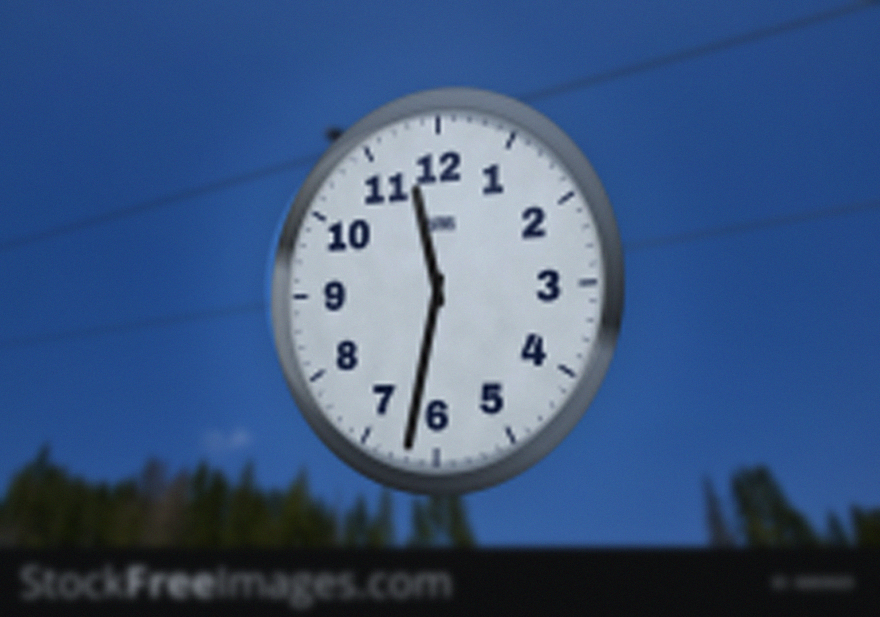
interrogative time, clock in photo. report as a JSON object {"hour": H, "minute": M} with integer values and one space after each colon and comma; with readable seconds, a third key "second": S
{"hour": 11, "minute": 32}
